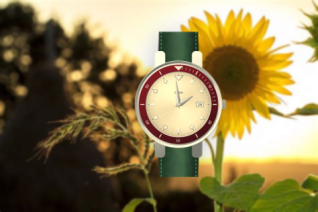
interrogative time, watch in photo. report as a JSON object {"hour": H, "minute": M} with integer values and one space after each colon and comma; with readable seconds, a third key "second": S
{"hour": 1, "minute": 59}
